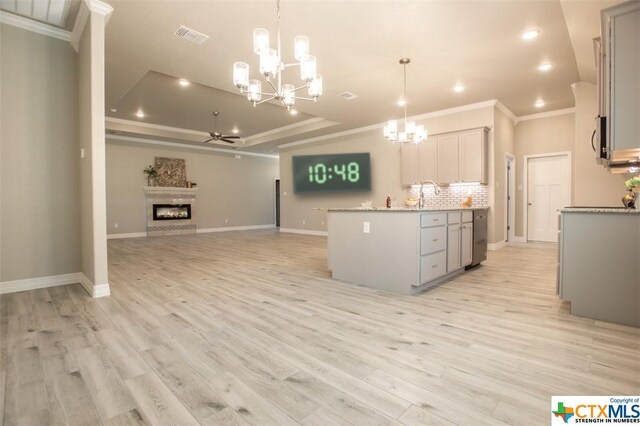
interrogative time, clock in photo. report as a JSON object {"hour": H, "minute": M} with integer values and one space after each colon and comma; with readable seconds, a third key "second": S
{"hour": 10, "minute": 48}
